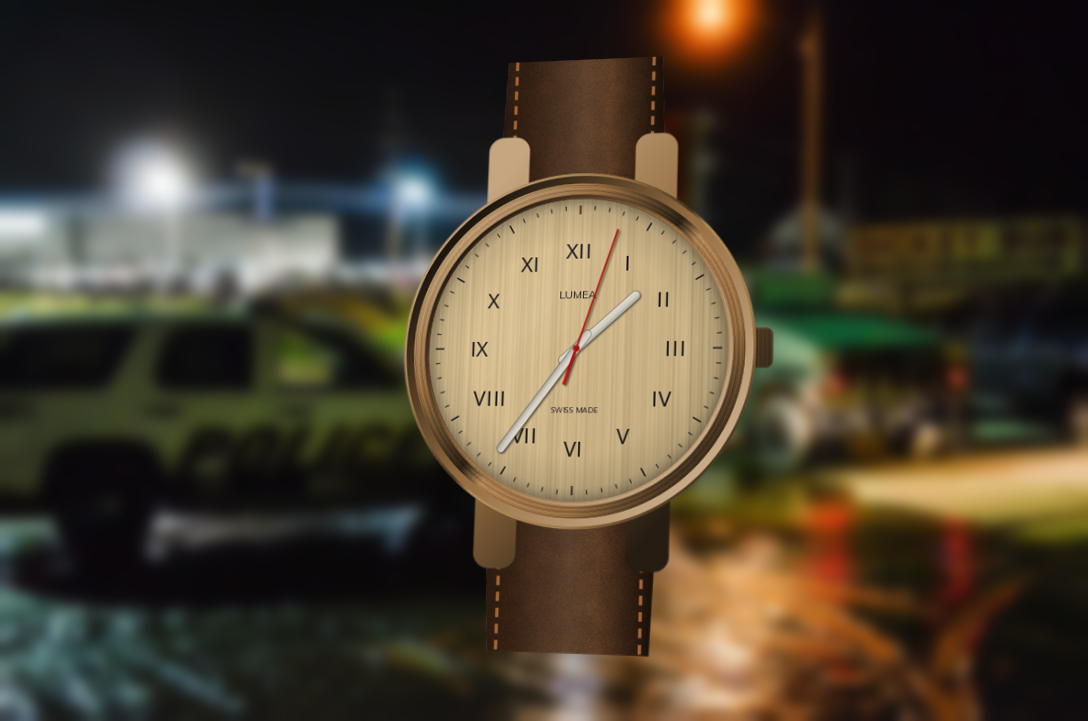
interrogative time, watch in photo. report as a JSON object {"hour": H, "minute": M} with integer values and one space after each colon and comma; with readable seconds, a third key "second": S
{"hour": 1, "minute": 36, "second": 3}
